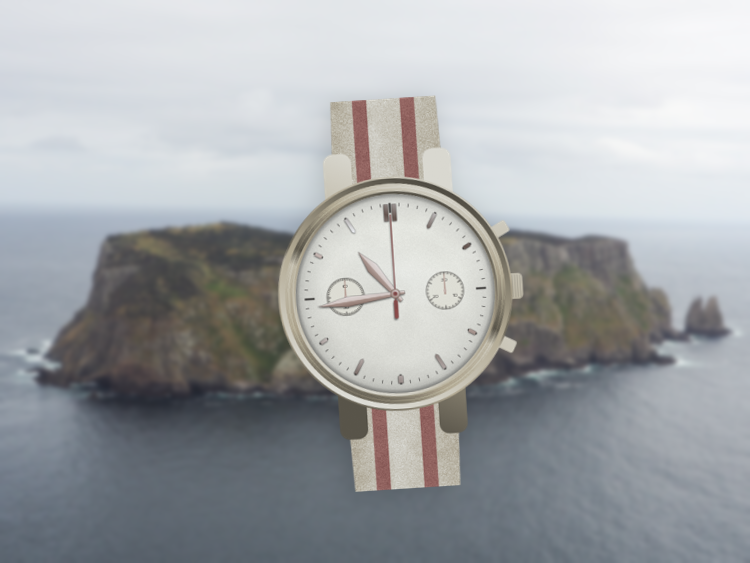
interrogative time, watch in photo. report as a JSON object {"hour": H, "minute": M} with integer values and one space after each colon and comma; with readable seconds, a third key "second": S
{"hour": 10, "minute": 44}
